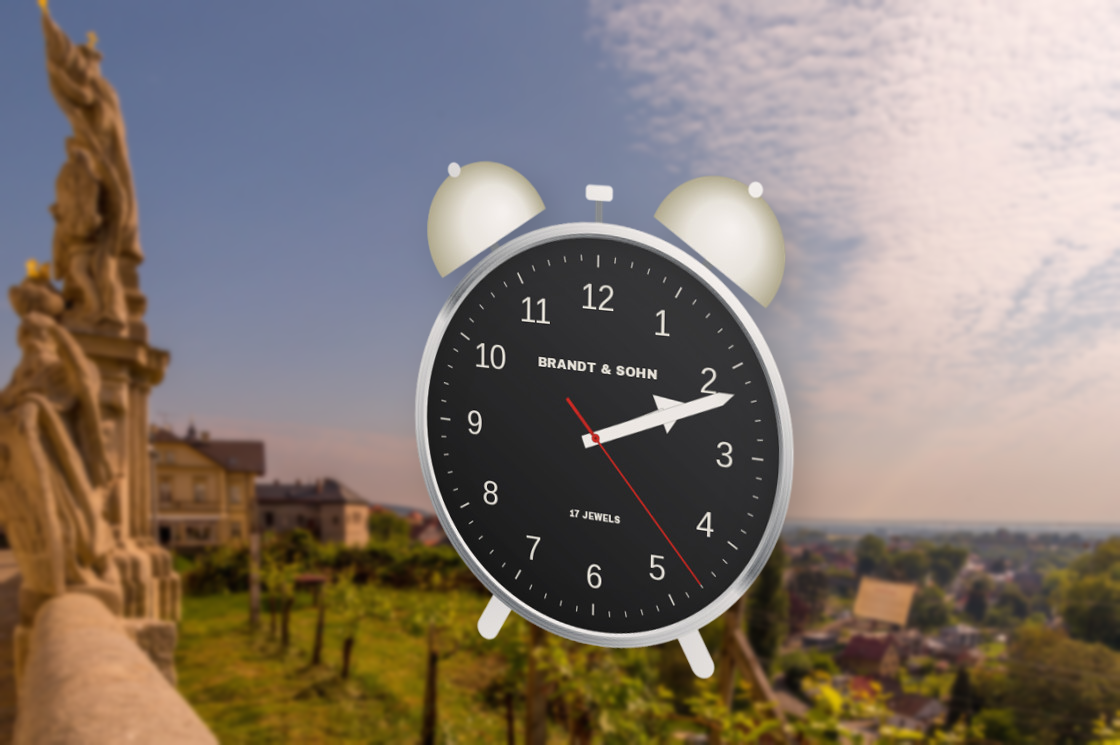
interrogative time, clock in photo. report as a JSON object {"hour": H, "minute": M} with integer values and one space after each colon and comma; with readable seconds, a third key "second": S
{"hour": 2, "minute": 11, "second": 23}
